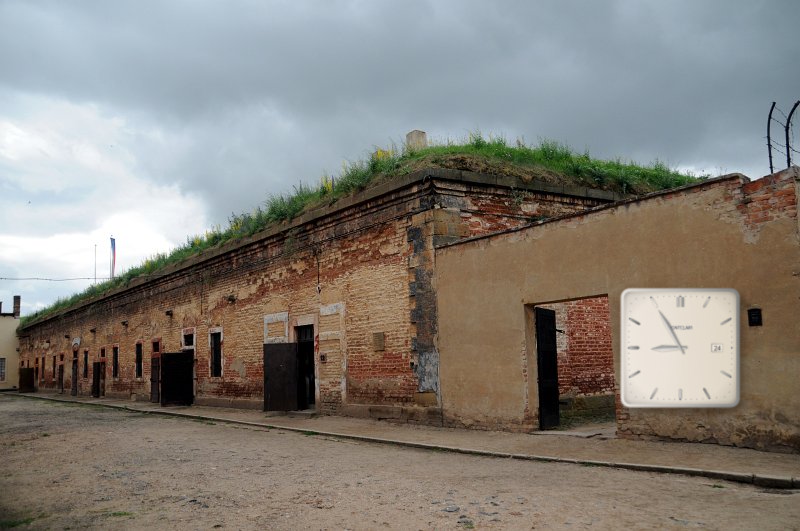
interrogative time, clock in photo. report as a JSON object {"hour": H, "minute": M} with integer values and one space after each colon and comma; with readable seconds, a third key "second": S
{"hour": 8, "minute": 55}
